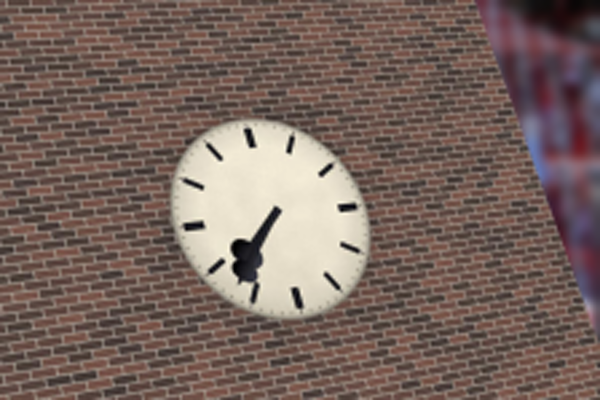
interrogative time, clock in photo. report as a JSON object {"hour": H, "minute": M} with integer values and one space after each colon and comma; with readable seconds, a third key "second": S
{"hour": 7, "minute": 37}
